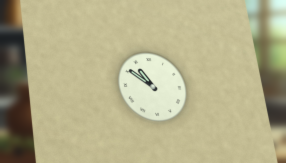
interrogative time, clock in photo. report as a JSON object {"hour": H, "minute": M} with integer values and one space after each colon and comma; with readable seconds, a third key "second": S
{"hour": 10, "minute": 51}
